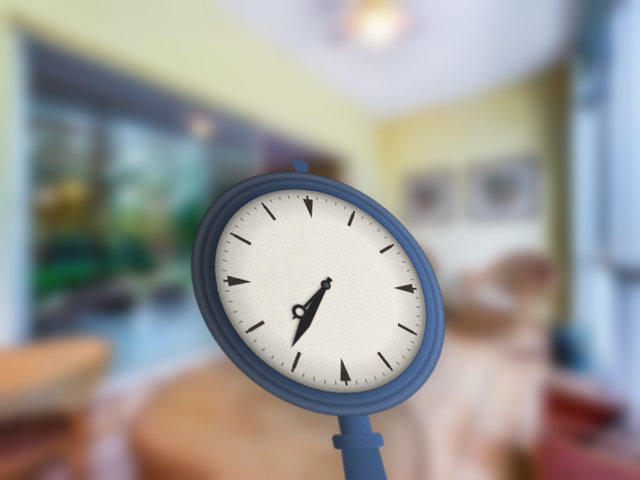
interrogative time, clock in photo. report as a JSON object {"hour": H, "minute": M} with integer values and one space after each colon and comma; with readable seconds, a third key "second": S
{"hour": 7, "minute": 36}
